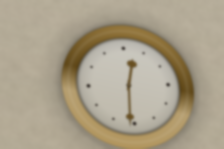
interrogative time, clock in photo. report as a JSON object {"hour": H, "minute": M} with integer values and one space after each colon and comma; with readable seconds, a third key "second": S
{"hour": 12, "minute": 31}
